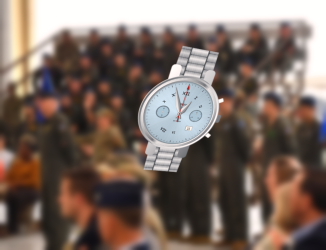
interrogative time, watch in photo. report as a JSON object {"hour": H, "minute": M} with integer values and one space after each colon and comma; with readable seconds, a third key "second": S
{"hour": 12, "minute": 56}
